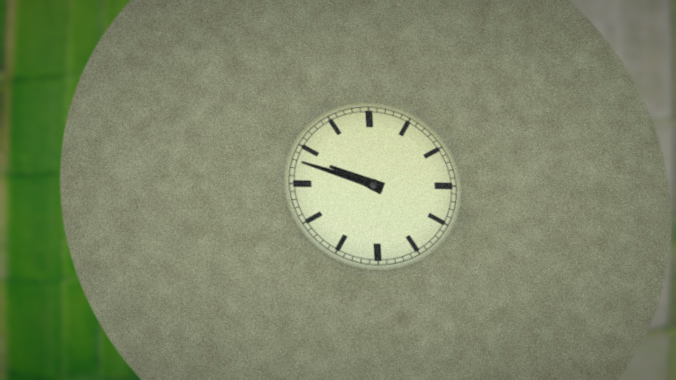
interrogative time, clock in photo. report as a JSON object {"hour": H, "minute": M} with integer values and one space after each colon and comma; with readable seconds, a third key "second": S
{"hour": 9, "minute": 48}
